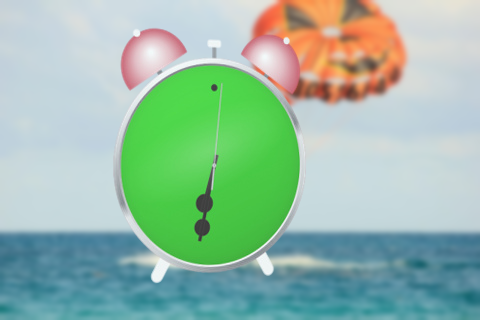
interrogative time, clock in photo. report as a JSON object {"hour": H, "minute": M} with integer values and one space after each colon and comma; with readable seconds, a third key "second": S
{"hour": 6, "minute": 32, "second": 1}
